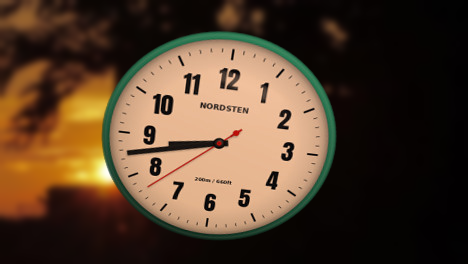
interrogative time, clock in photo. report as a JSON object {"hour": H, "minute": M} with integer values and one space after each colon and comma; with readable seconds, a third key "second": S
{"hour": 8, "minute": 42, "second": 38}
